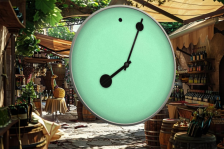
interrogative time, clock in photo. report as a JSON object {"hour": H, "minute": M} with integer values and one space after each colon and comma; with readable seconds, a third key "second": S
{"hour": 8, "minute": 5}
